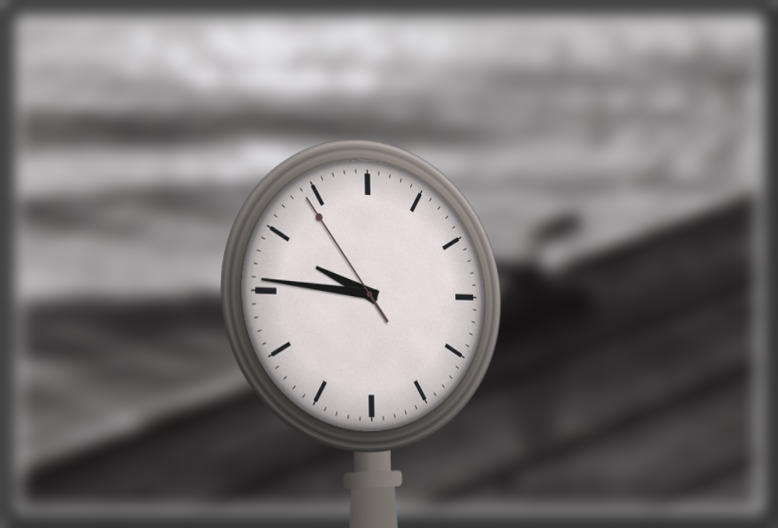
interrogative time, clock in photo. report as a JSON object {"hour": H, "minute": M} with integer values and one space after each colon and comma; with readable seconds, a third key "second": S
{"hour": 9, "minute": 45, "second": 54}
